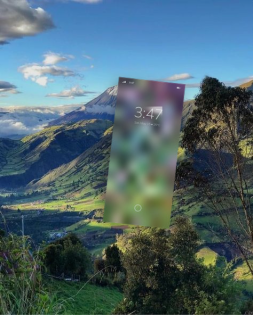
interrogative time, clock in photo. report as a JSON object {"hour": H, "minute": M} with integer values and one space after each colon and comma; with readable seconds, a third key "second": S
{"hour": 3, "minute": 47}
